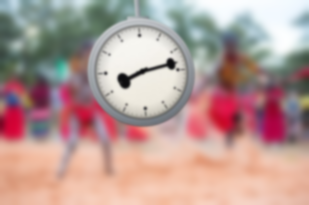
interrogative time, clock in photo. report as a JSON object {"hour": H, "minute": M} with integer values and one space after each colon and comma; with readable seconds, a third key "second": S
{"hour": 8, "minute": 13}
